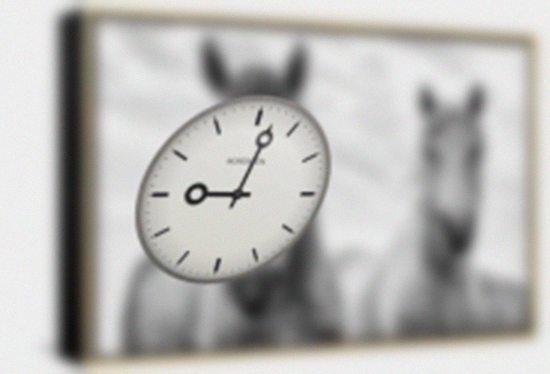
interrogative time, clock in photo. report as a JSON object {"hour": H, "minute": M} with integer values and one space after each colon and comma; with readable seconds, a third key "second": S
{"hour": 9, "minute": 2}
